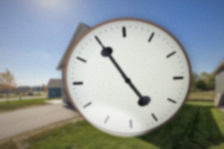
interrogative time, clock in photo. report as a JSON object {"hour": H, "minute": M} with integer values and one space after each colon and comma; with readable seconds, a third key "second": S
{"hour": 4, "minute": 55}
